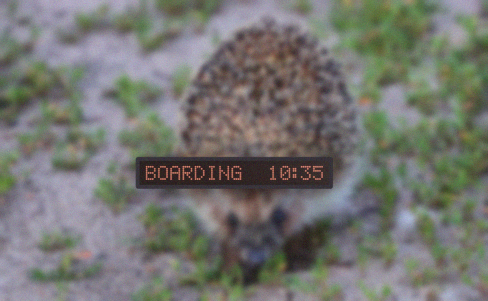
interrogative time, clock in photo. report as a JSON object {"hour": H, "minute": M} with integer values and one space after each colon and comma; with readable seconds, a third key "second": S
{"hour": 10, "minute": 35}
